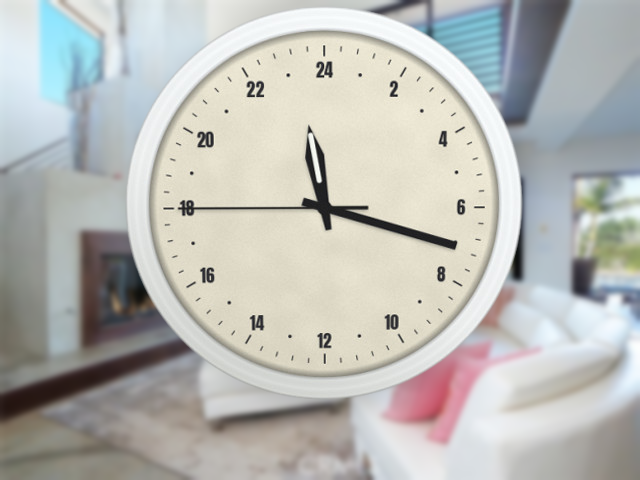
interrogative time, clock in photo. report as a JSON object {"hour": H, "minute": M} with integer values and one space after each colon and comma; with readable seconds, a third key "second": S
{"hour": 23, "minute": 17, "second": 45}
